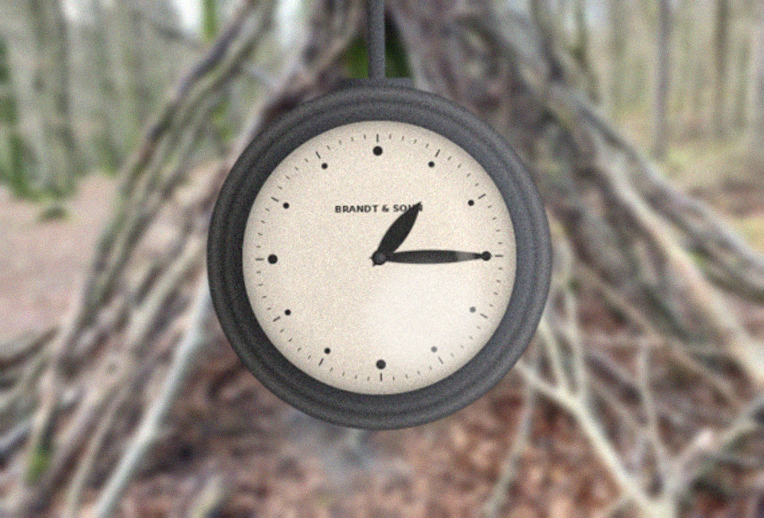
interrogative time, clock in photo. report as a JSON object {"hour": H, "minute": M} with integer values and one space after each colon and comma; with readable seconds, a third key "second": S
{"hour": 1, "minute": 15}
